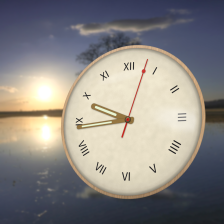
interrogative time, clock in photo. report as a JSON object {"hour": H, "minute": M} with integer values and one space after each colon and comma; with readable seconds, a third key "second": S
{"hour": 9, "minute": 44, "second": 3}
